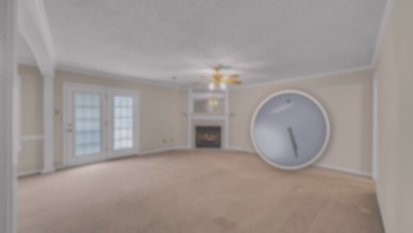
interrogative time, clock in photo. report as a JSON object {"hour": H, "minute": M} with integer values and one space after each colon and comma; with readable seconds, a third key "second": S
{"hour": 5, "minute": 28}
